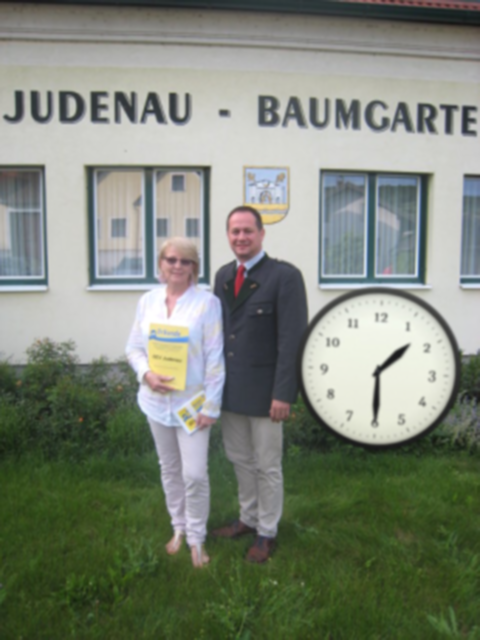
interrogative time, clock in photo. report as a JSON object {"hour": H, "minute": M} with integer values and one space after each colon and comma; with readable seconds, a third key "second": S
{"hour": 1, "minute": 30}
